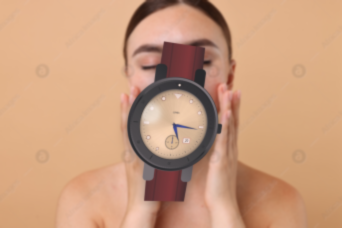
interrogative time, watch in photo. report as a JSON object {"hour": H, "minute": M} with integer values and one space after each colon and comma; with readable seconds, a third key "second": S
{"hour": 5, "minute": 16}
